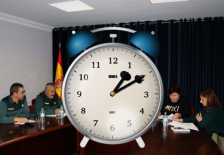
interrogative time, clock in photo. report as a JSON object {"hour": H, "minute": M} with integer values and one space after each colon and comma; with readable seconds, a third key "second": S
{"hour": 1, "minute": 10}
